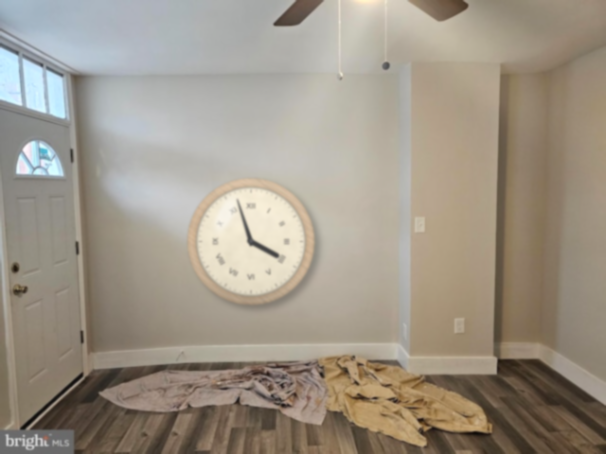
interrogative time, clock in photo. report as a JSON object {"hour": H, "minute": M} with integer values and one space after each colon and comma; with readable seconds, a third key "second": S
{"hour": 3, "minute": 57}
